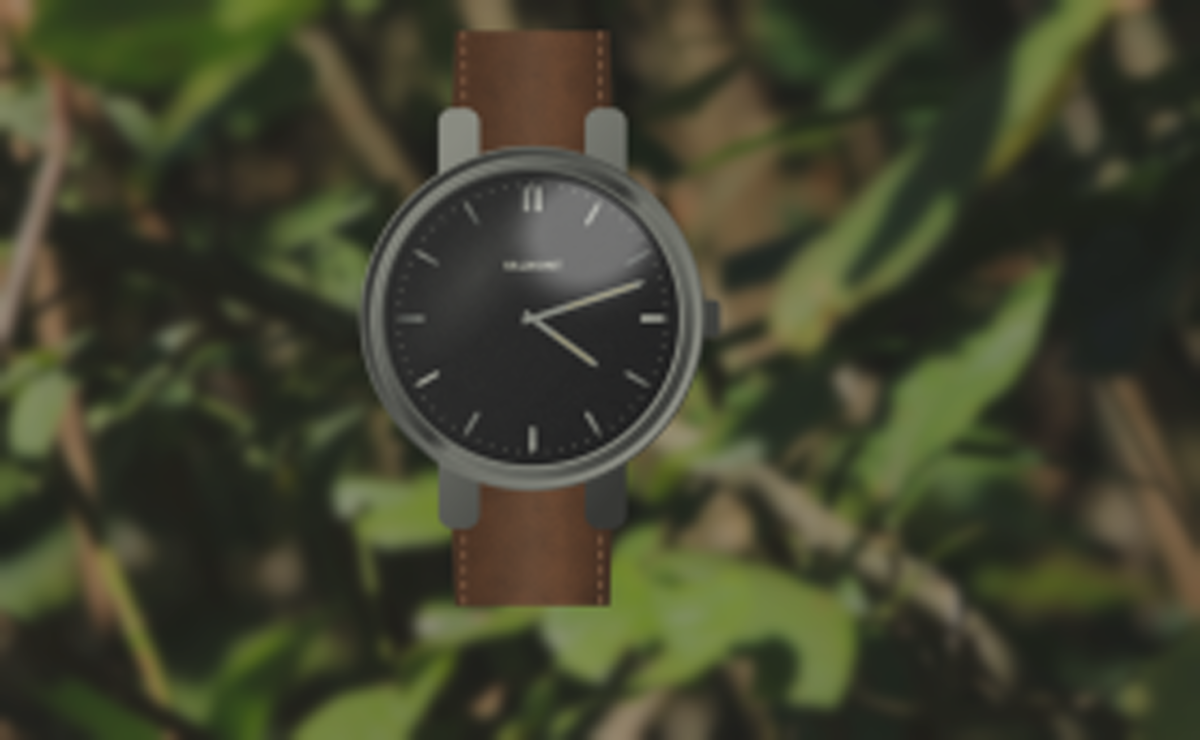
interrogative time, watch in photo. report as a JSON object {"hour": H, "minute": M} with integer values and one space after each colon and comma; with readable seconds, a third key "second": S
{"hour": 4, "minute": 12}
